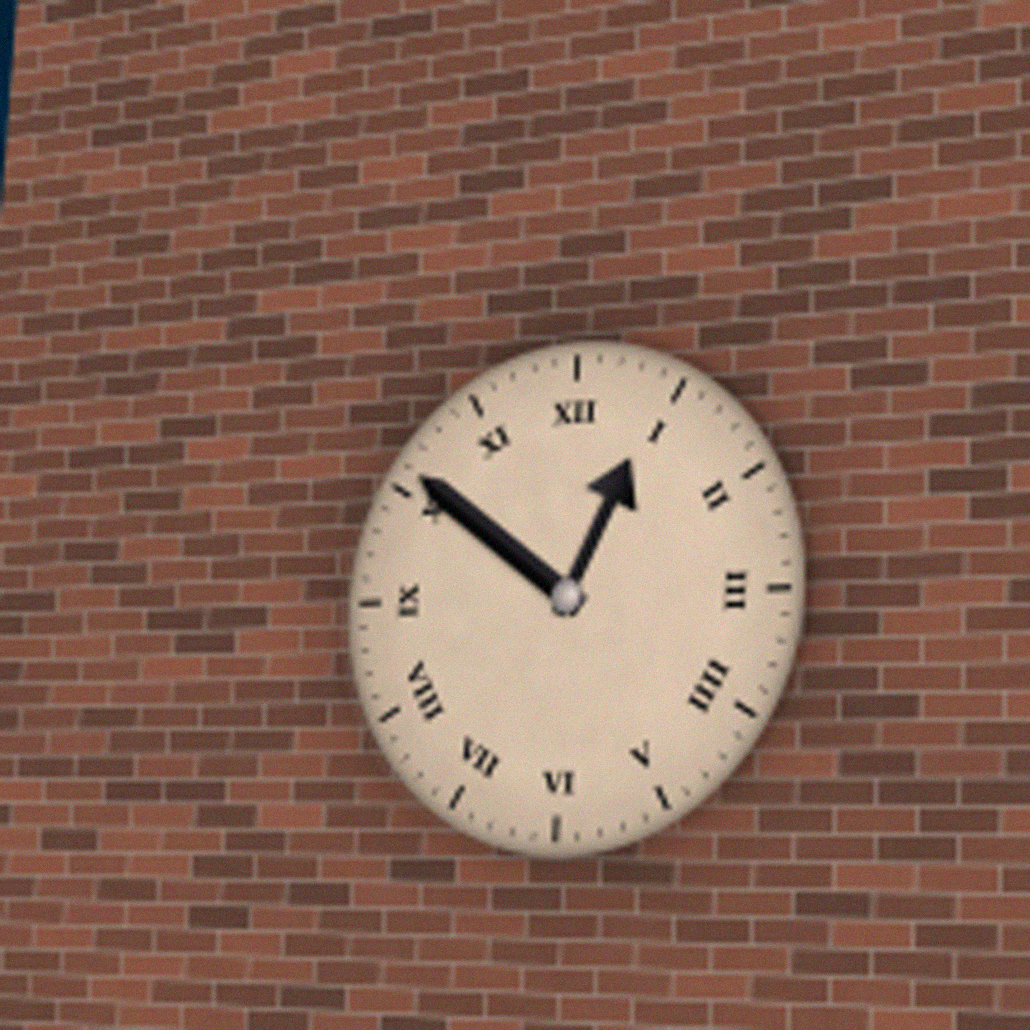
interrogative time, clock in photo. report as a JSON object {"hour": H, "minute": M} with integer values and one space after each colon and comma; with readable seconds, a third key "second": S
{"hour": 12, "minute": 51}
